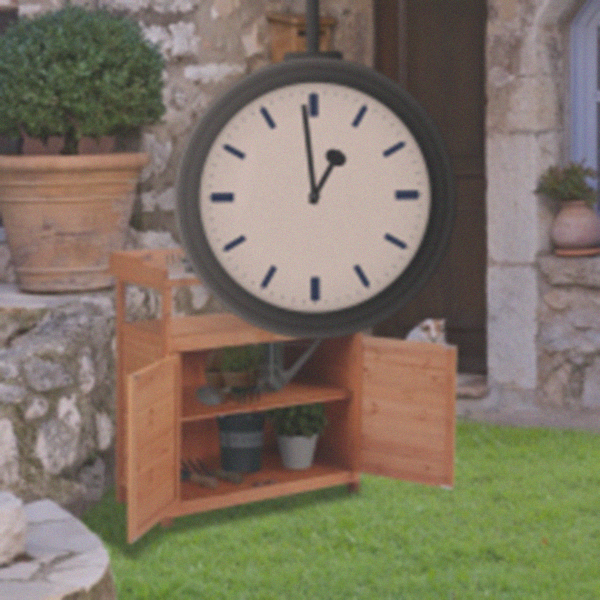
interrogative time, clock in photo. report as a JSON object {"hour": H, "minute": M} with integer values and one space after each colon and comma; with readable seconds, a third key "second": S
{"hour": 12, "minute": 59}
